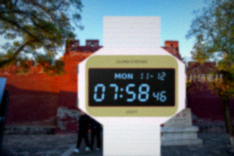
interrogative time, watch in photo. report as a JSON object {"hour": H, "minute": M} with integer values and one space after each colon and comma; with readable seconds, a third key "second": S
{"hour": 7, "minute": 58, "second": 46}
